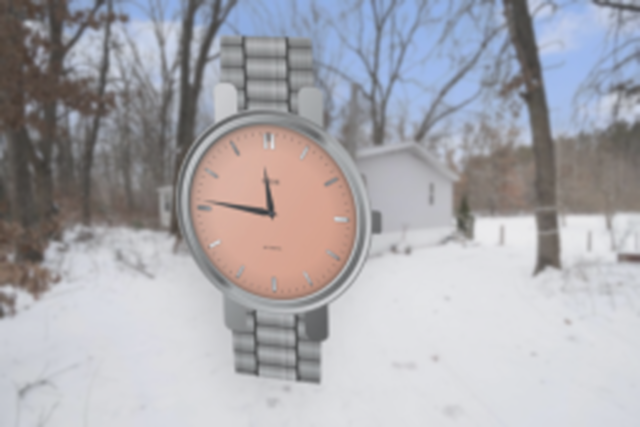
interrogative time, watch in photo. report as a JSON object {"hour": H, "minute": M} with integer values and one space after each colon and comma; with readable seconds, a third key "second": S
{"hour": 11, "minute": 46}
